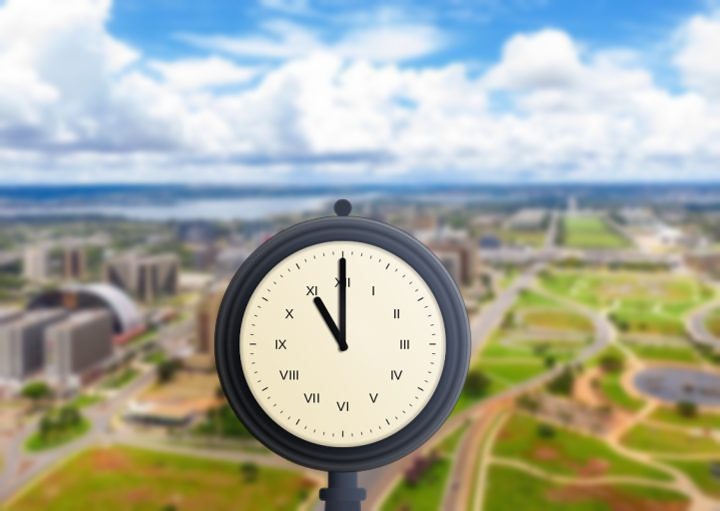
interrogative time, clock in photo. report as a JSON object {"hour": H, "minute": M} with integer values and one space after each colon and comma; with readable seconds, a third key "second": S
{"hour": 11, "minute": 0}
